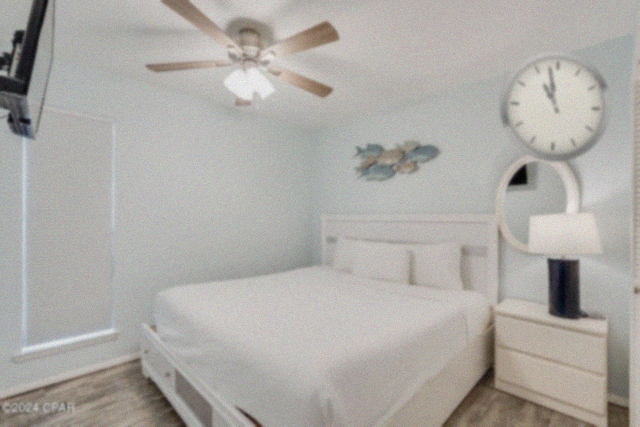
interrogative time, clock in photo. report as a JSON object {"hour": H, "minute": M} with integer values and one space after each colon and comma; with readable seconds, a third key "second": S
{"hour": 10, "minute": 58}
